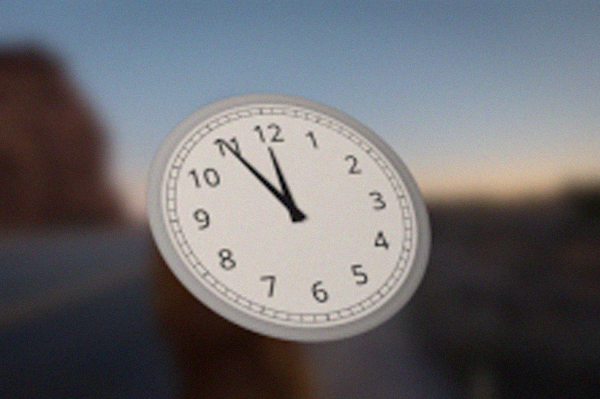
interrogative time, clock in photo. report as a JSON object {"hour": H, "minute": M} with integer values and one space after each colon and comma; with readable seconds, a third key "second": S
{"hour": 11, "minute": 55}
